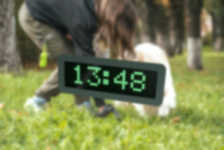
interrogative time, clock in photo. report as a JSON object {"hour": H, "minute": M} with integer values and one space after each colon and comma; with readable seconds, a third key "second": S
{"hour": 13, "minute": 48}
